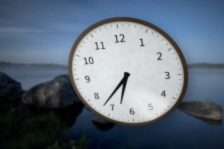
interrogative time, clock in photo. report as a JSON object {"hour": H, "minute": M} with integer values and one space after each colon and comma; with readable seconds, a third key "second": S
{"hour": 6, "minute": 37}
